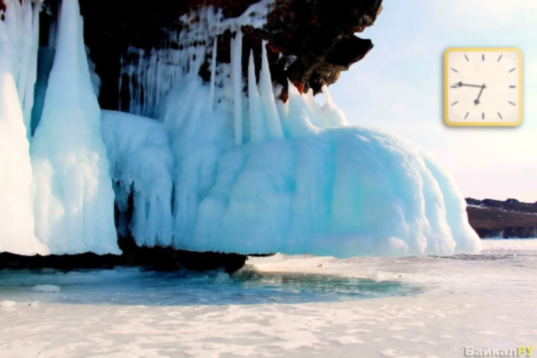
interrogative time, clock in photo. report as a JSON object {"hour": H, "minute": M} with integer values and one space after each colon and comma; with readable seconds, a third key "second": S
{"hour": 6, "minute": 46}
